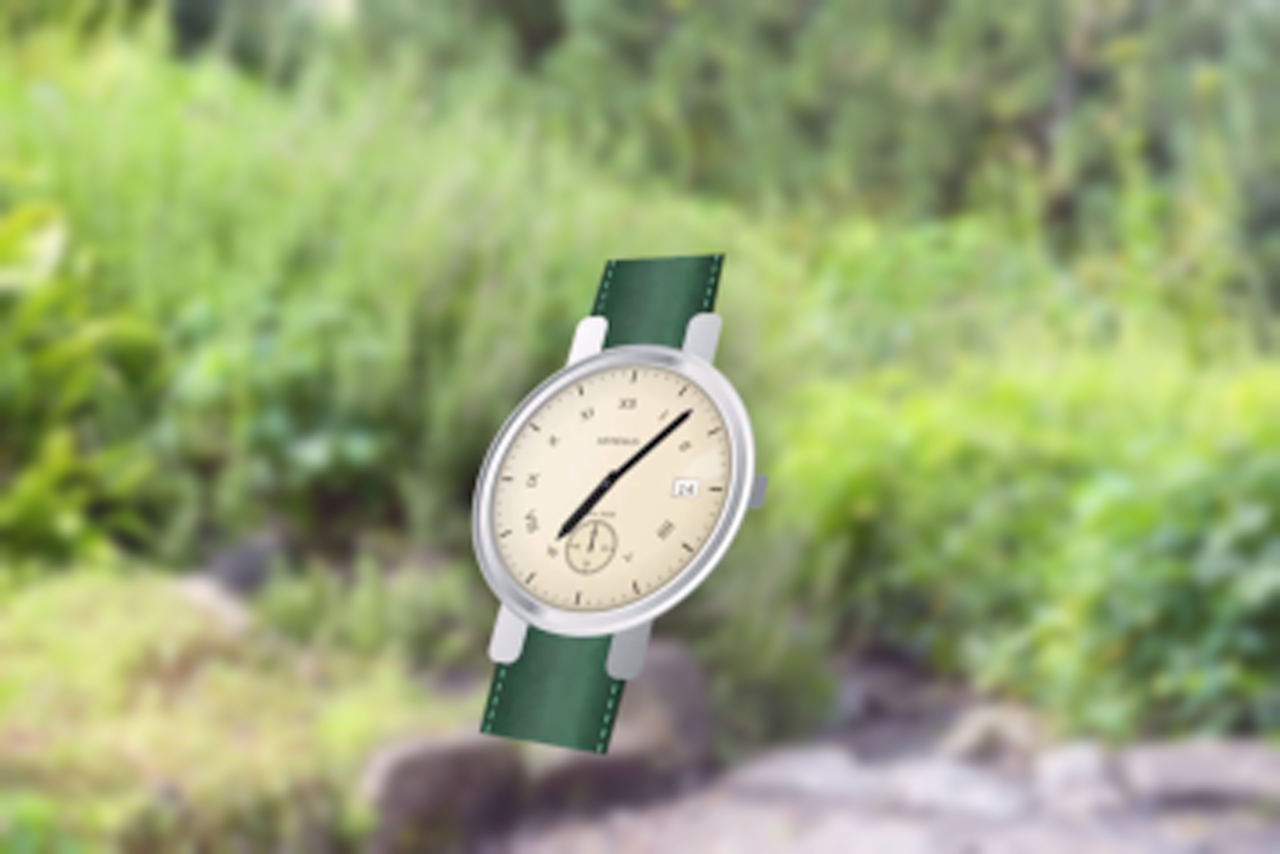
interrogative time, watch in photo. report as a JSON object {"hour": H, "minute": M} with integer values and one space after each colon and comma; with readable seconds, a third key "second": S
{"hour": 7, "minute": 7}
